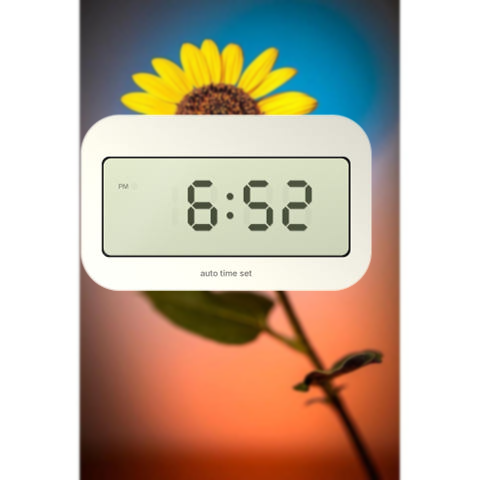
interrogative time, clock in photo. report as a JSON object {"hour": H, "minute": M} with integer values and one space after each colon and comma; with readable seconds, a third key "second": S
{"hour": 6, "minute": 52}
